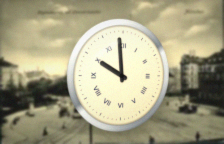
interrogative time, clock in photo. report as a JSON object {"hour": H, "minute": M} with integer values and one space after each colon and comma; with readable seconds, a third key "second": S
{"hour": 9, "minute": 59}
